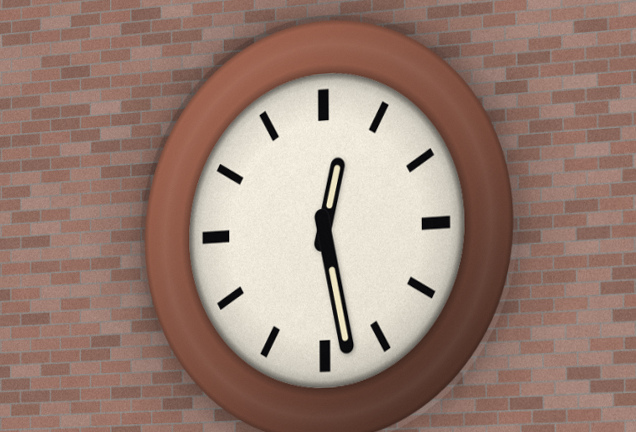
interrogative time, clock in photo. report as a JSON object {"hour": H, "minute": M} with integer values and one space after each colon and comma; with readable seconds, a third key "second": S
{"hour": 12, "minute": 28}
